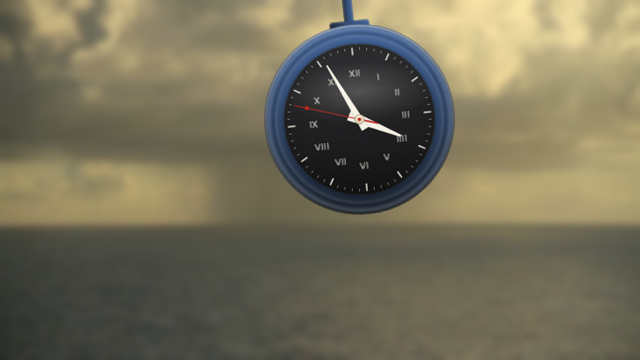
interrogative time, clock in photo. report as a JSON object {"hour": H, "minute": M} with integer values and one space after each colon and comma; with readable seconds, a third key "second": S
{"hour": 3, "minute": 55, "second": 48}
